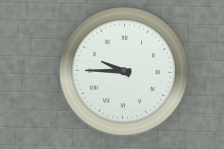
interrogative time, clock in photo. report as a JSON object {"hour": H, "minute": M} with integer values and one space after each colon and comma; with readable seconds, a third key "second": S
{"hour": 9, "minute": 45}
